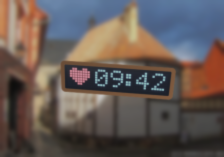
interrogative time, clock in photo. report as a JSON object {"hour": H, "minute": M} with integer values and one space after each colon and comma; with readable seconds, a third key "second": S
{"hour": 9, "minute": 42}
